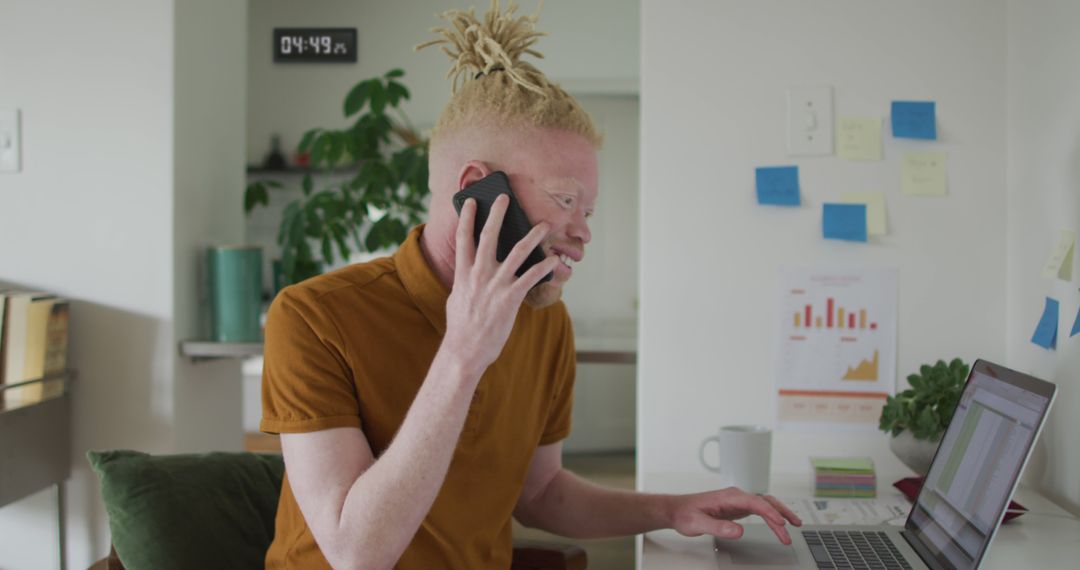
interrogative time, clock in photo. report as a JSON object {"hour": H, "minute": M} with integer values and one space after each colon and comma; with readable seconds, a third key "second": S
{"hour": 4, "minute": 49}
